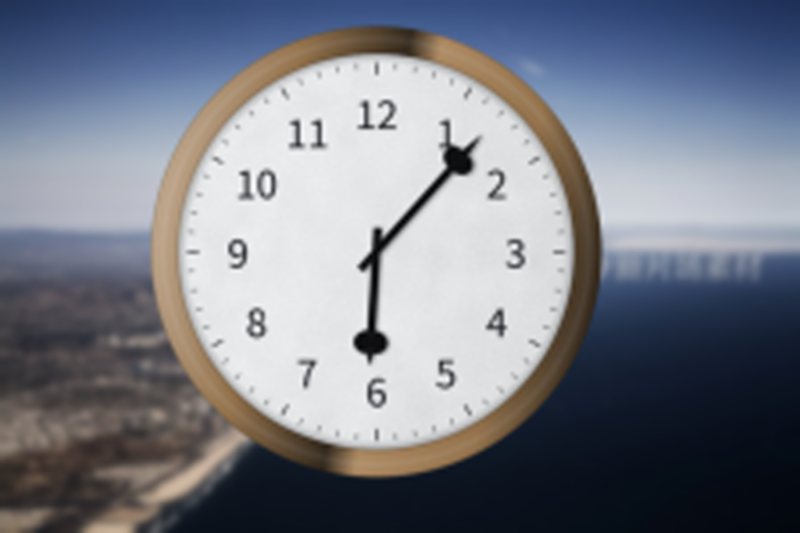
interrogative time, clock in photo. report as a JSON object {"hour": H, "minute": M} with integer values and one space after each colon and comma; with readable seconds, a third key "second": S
{"hour": 6, "minute": 7}
